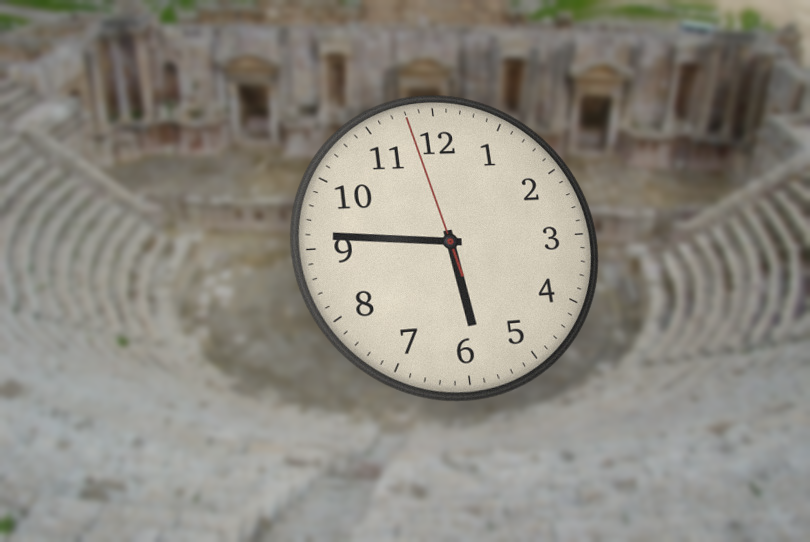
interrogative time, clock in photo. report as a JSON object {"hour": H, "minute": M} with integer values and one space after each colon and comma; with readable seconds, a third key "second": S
{"hour": 5, "minute": 45, "second": 58}
